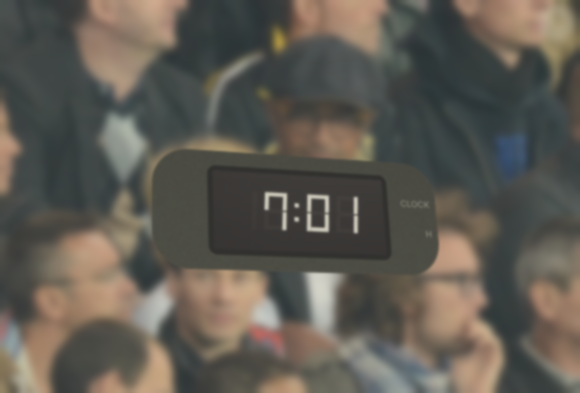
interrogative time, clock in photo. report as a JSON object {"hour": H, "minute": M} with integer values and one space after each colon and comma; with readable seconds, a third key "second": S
{"hour": 7, "minute": 1}
